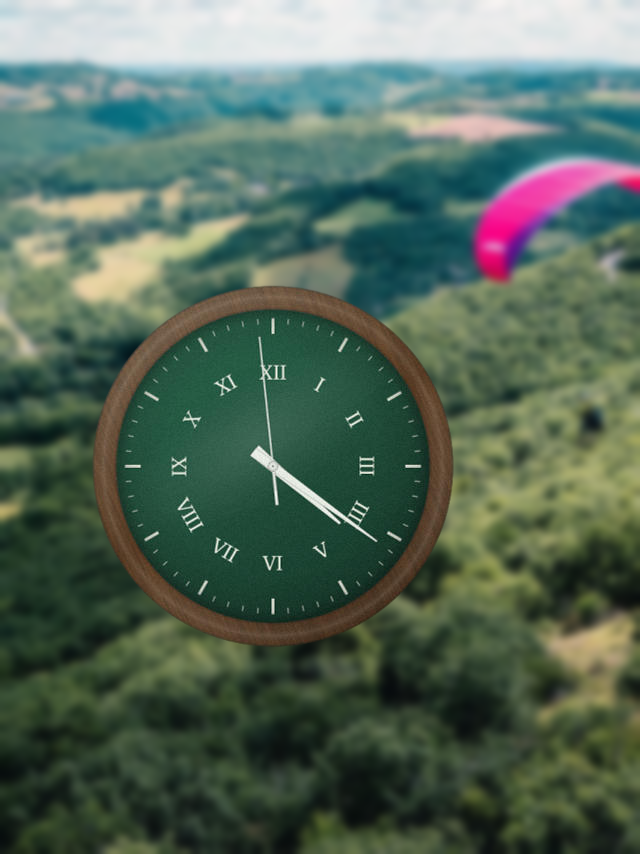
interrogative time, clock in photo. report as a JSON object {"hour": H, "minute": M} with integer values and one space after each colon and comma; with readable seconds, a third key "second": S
{"hour": 4, "minute": 20, "second": 59}
